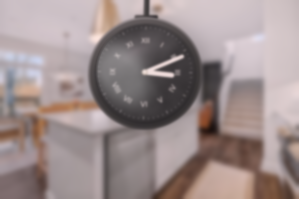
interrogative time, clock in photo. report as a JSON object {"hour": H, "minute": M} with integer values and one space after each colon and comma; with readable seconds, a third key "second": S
{"hour": 3, "minute": 11}
